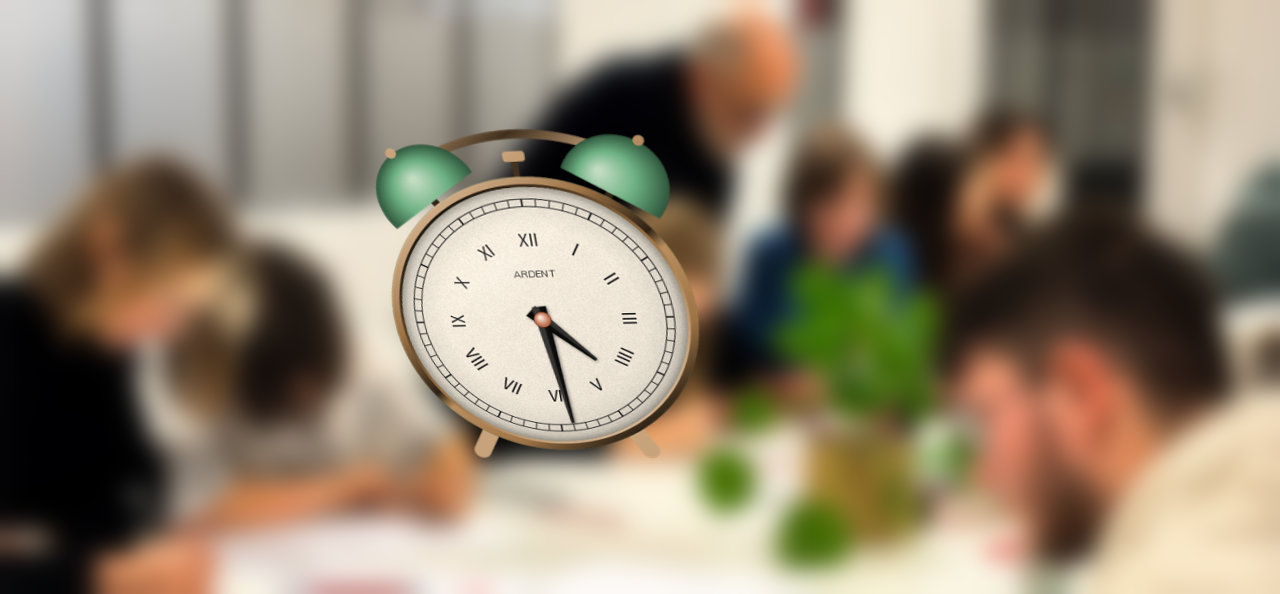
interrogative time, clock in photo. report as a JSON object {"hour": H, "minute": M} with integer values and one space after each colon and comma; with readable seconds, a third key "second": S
{"hour": 4, "minute": 29}
